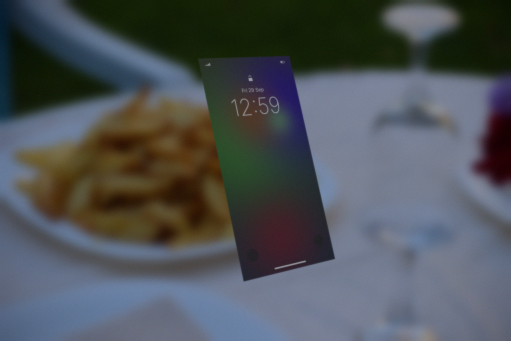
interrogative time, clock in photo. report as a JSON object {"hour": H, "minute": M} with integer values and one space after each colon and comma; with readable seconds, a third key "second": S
{"hour": 12, "minute": 59}
